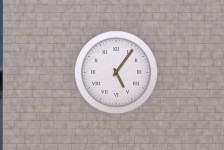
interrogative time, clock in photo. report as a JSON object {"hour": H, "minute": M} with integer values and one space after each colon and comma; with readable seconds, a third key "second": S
{"hour": 5, "minute": 6}
